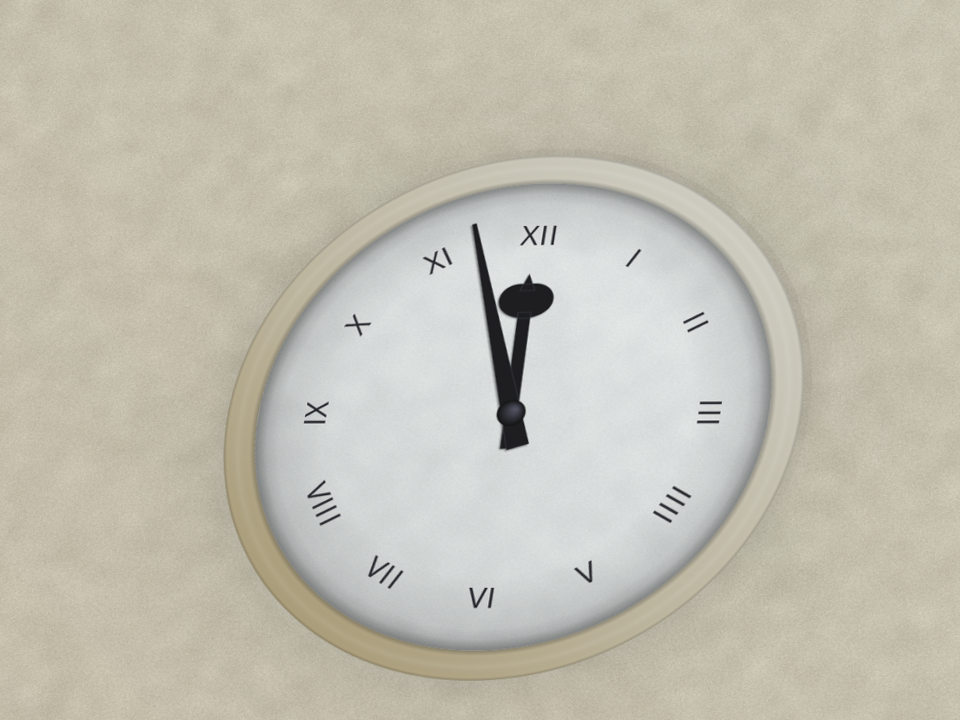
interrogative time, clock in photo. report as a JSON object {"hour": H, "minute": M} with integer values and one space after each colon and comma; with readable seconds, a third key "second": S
{"hour": 11, "minute": 57}
